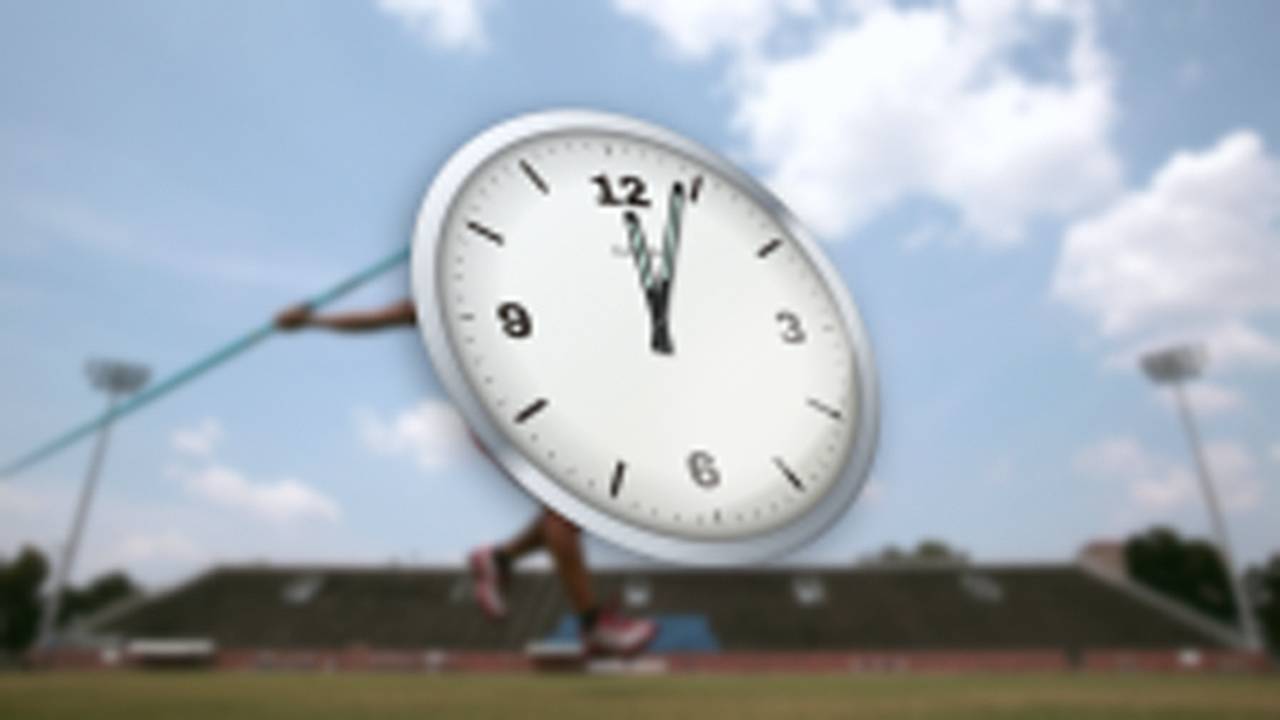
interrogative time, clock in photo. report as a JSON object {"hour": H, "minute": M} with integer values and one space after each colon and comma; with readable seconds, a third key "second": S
{"hour": 12, "minute": 4}
